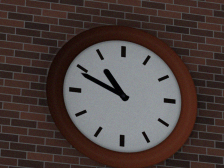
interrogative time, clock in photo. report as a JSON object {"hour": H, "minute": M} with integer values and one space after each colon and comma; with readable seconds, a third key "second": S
{"hour": 10, "minute": 49}
